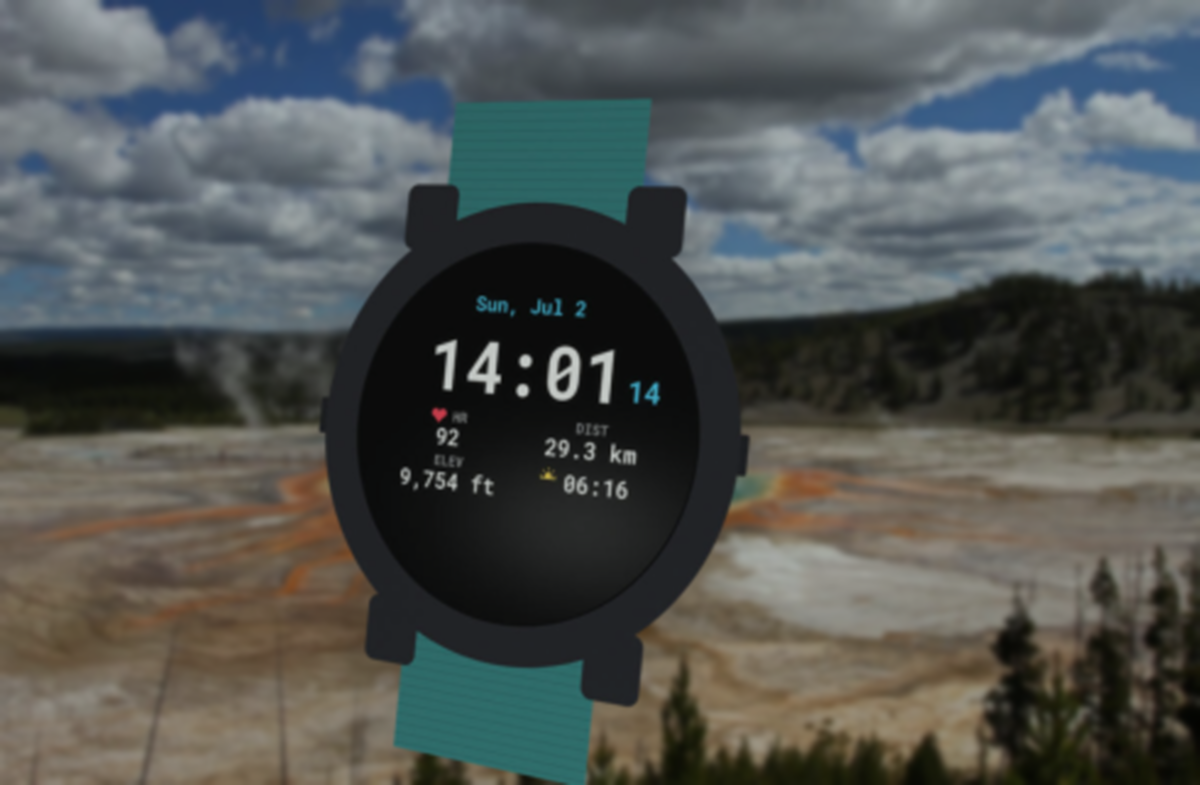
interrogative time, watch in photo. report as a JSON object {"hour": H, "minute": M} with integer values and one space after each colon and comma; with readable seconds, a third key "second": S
{"hour": 14, "minute": 1, "second": 14}
